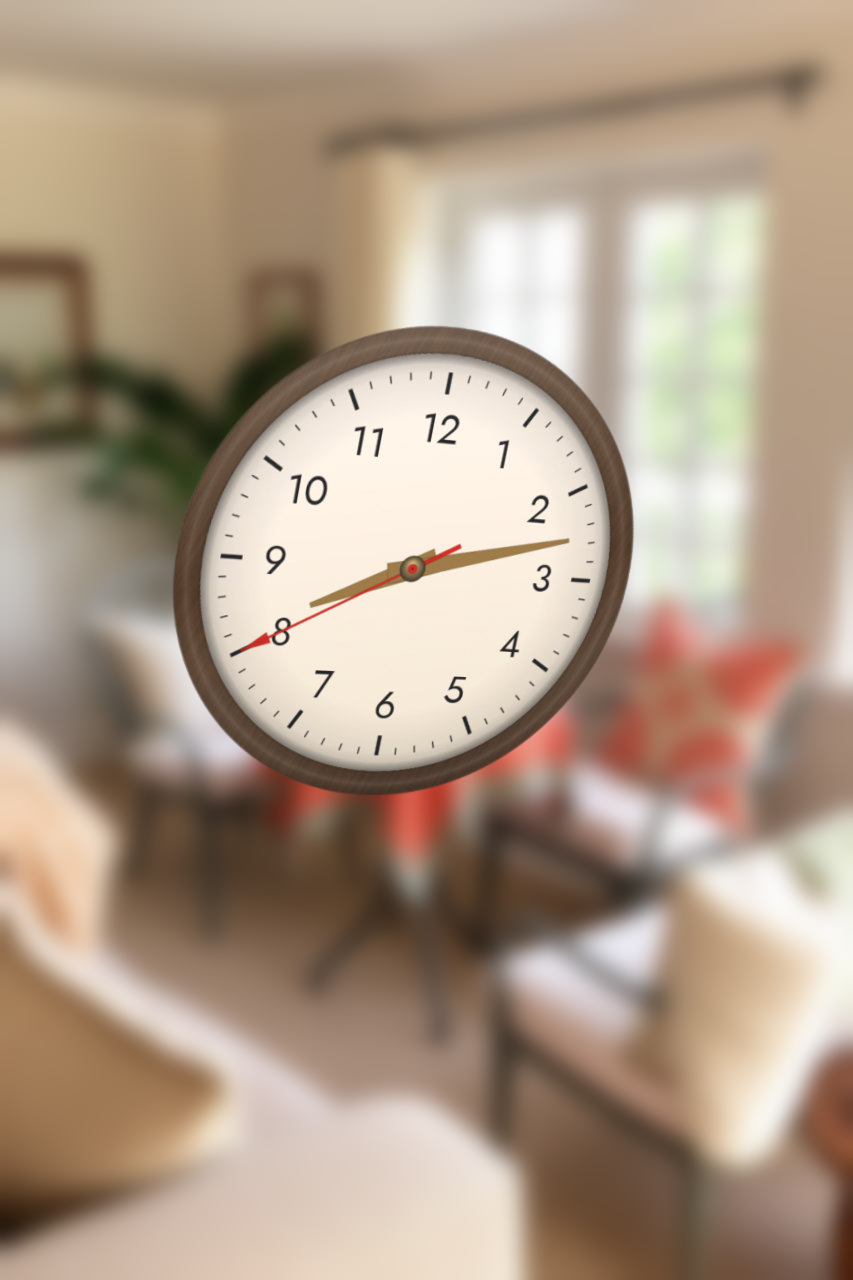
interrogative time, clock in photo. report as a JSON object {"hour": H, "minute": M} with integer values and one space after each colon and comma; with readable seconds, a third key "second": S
{"hour": 8, "minute": 12, "second": 40}
